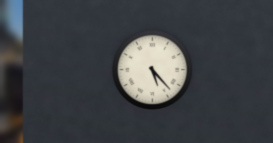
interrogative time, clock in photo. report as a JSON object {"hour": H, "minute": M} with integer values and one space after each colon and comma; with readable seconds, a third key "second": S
{"hour": 5, "minute": 23}
